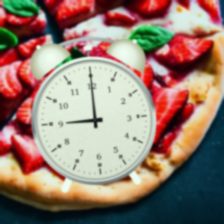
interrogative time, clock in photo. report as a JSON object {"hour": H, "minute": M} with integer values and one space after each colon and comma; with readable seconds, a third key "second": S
{"hour": 9, "minute": 0}
